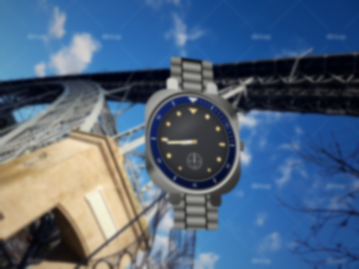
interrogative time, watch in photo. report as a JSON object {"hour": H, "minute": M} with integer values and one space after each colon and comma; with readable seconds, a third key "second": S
{"hour": 8, "minute": 44}
